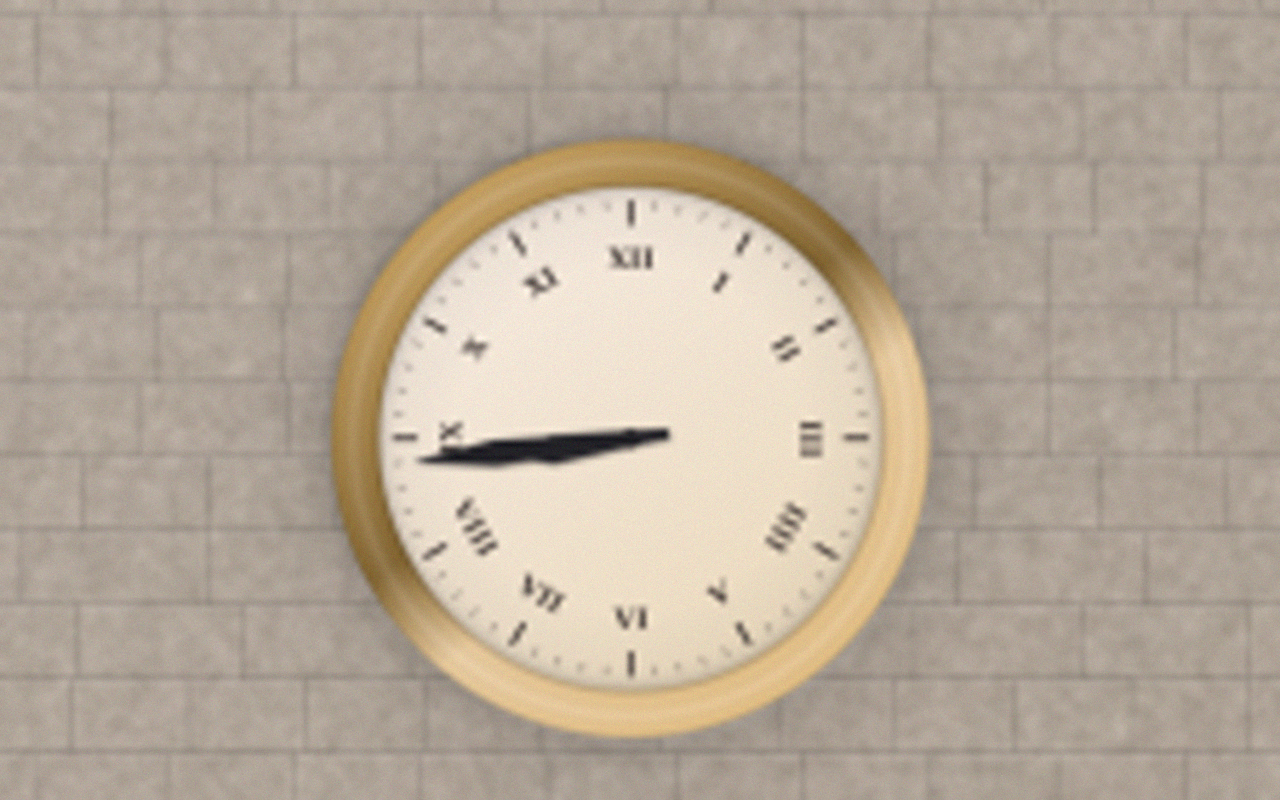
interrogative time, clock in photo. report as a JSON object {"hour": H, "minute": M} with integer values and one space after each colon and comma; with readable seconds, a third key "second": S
{"hour": 8, "minute": 44}
